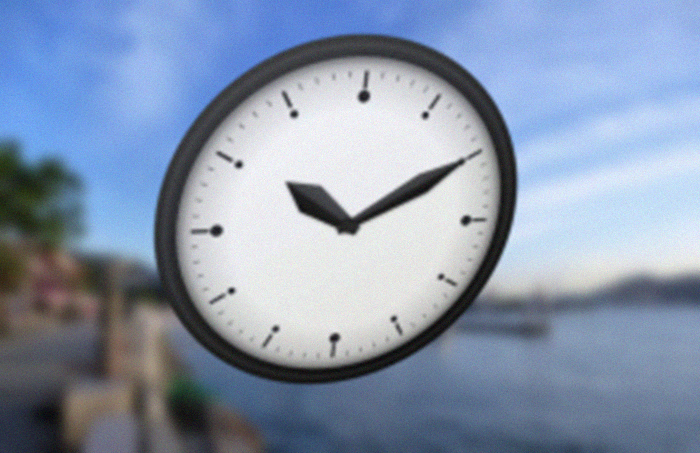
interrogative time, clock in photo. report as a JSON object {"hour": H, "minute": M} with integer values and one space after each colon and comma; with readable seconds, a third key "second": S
{"hour": 10, "minute": 10}
